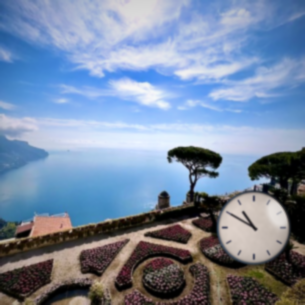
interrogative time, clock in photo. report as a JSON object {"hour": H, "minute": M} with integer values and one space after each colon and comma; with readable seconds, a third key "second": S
{"hour": 10, "minute": 50}
